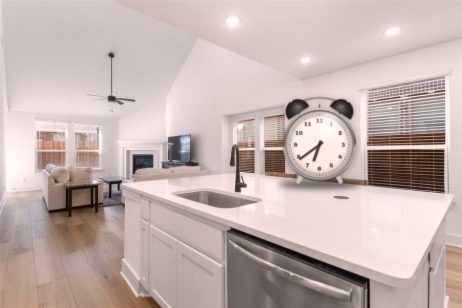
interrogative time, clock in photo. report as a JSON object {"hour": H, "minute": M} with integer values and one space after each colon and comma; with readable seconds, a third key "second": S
{"hour": 6, "minute": 39}
